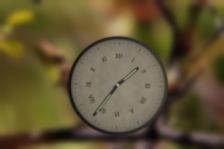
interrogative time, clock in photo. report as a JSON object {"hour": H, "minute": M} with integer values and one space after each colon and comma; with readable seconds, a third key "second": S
{"hour": 1, "minute": 36}
